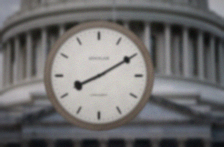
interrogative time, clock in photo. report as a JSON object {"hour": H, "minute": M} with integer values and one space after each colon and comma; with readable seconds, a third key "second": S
{"hour": 8, "minute": 10}
